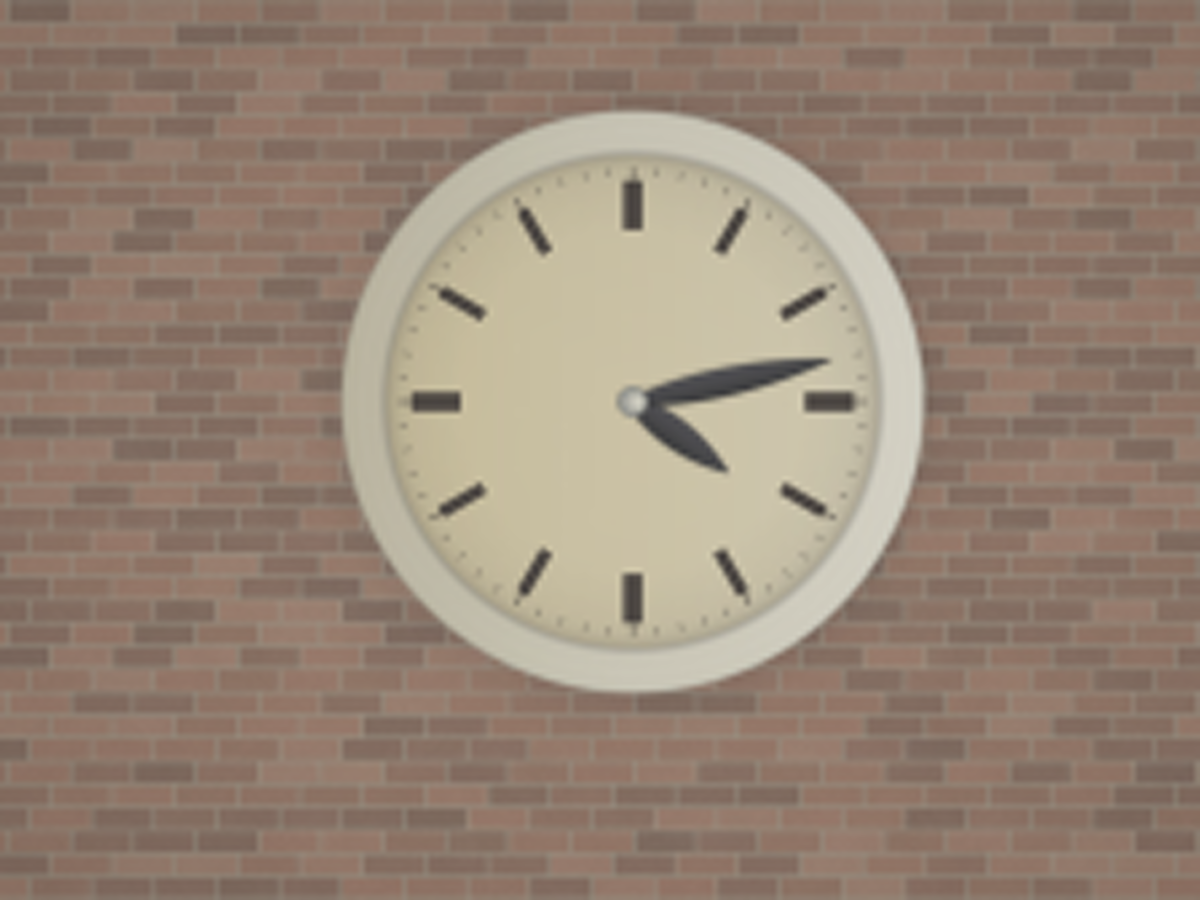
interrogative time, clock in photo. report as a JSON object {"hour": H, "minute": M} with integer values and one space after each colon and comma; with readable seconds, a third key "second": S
{"hour": 4, "minute": 13}
